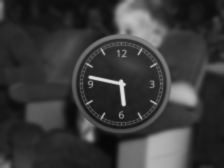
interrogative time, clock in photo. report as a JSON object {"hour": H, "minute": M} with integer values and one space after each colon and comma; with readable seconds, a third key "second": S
{"hour": 5, "minute": 47}
